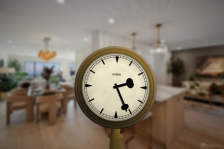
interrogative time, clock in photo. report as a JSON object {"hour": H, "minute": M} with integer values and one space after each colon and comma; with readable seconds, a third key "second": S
{"hour": 2, "minute": 26}
